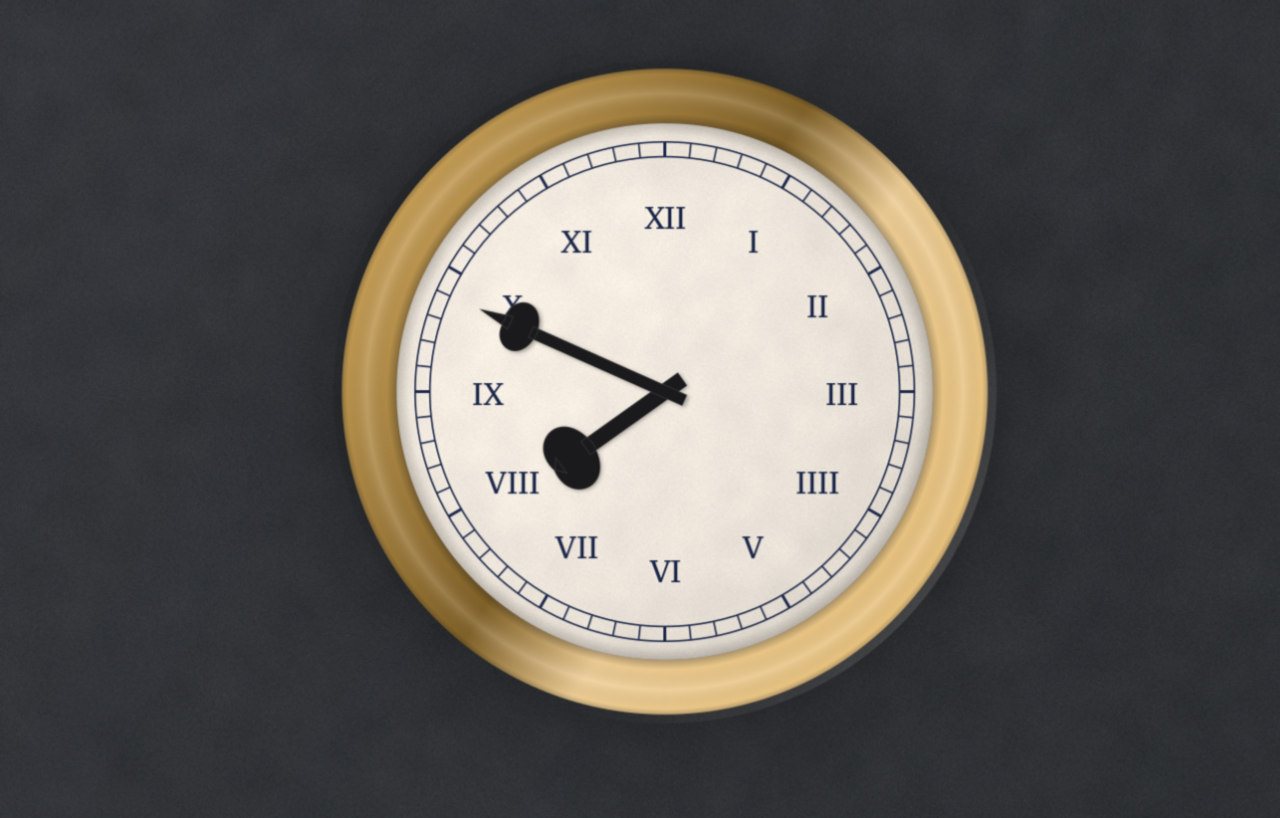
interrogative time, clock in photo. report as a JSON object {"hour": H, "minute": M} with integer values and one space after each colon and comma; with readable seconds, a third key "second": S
{"hour": 7, "minute": 49}
